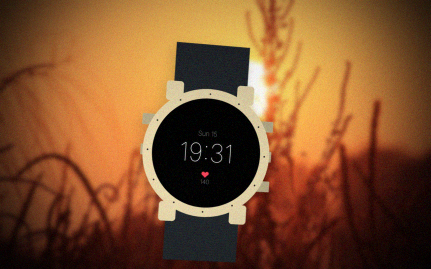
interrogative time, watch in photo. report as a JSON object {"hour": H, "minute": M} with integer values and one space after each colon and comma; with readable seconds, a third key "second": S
{"hour": 19, "minute": 31}
